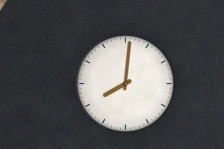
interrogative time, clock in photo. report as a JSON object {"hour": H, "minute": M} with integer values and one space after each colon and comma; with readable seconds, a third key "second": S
{"hour": 8, "minute": 1}
